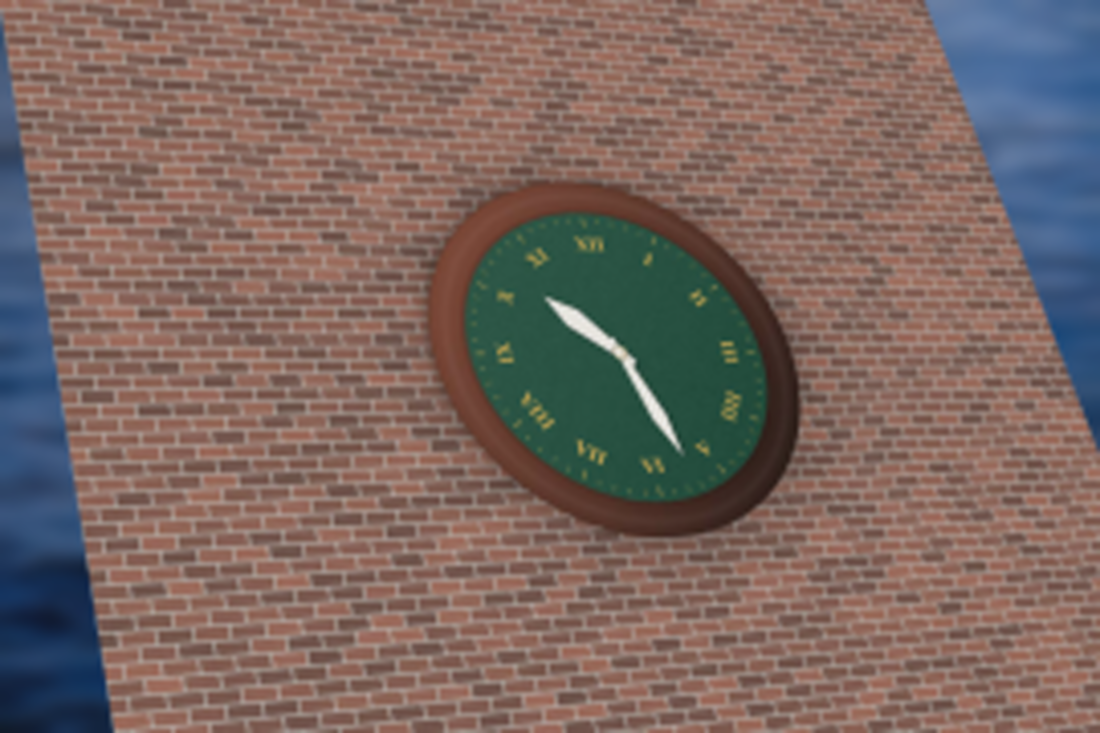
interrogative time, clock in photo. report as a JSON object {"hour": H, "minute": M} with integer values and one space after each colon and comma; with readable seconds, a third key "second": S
{"hour": 10, "minute": 27}
